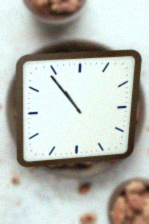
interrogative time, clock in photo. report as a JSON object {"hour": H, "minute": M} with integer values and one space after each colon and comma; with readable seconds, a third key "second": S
{"hour": 10, "minute": 54}
